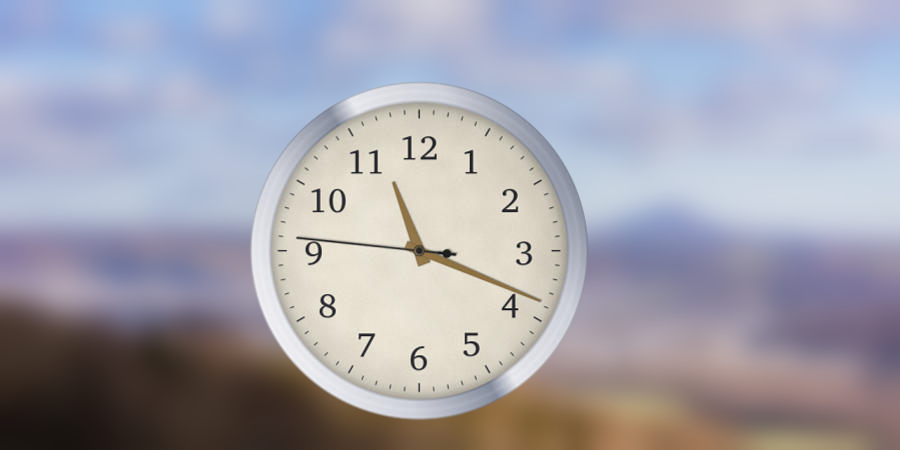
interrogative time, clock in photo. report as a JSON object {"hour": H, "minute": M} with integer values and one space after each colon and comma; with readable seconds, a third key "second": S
{"hour": 11, "minute": 18, "second": 46}
